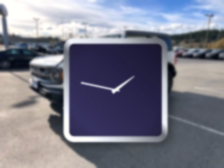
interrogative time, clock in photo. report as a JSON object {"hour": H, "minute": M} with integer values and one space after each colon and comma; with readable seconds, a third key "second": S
{"hour": 1, "minute": 47}
